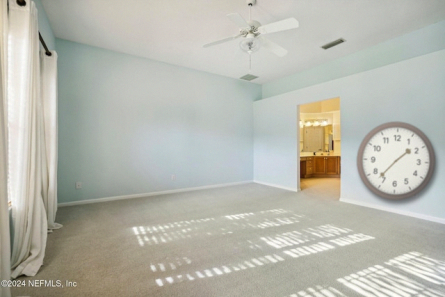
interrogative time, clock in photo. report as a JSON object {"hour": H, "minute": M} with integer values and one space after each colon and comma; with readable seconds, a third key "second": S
{"hour": 1, "minute": 37}
